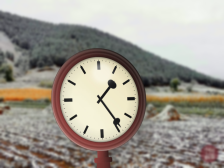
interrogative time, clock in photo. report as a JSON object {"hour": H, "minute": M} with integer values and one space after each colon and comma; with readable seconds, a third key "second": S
{"hour": 1, "minute": 24}
